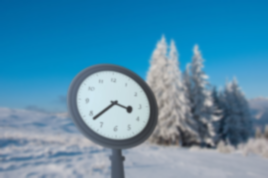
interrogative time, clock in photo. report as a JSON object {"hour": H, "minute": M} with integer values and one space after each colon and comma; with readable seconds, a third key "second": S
{"hour": 3, "minute": 38}
